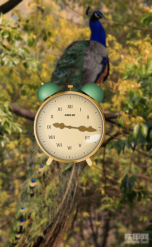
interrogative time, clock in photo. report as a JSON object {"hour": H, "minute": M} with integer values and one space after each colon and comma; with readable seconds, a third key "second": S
{"hour": 9, "minute": 16}
